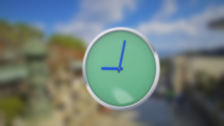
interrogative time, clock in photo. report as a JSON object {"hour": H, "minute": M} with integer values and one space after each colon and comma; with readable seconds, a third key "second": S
{"hour": 9, "minute": 2}
